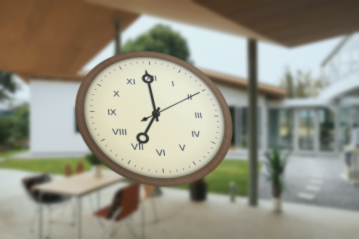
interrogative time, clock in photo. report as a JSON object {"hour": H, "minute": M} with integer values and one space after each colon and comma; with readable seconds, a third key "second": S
{"hour": 6, "minute": 59, "second": 10}
